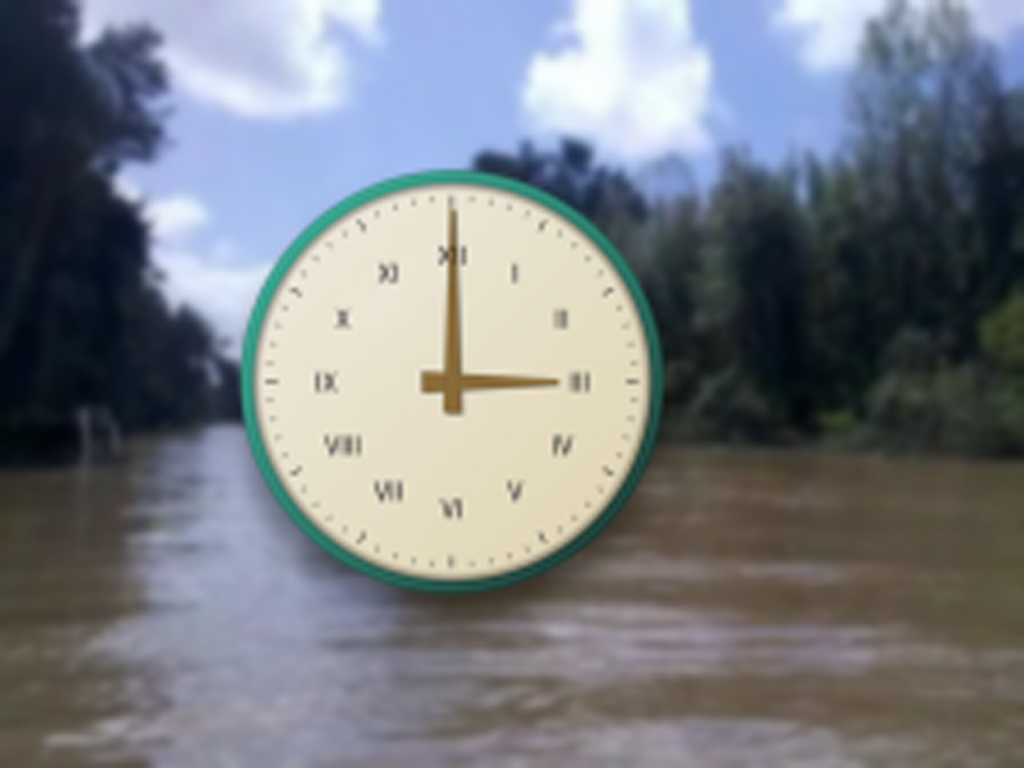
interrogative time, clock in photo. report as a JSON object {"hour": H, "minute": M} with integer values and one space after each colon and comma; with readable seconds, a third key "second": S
{"hour": 3, "minute": 0}
